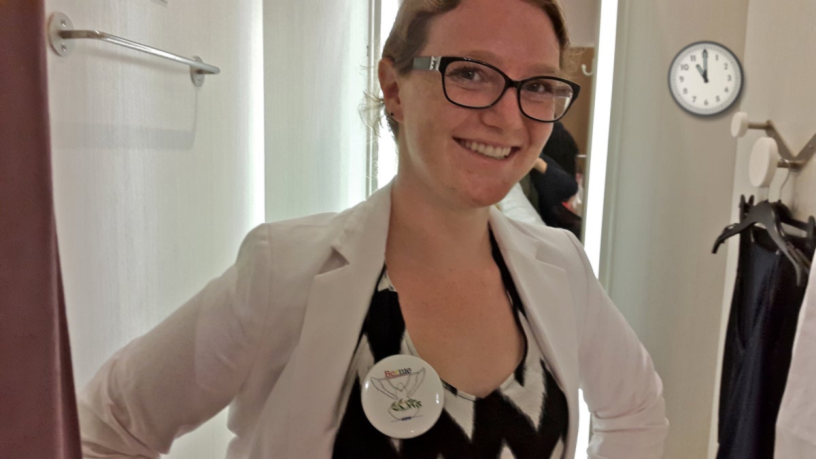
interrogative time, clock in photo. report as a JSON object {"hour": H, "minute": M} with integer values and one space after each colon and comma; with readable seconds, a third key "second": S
{"hour": 11, "minute": 0}
